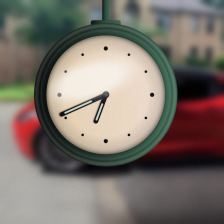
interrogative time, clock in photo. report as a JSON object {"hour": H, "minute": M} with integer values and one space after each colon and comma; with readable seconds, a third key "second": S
{"hour": 6, "minute": 41}
